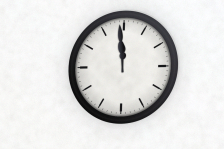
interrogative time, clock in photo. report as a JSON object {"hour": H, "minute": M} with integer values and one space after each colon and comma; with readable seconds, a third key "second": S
{"hour": 11, "minute": 59}
